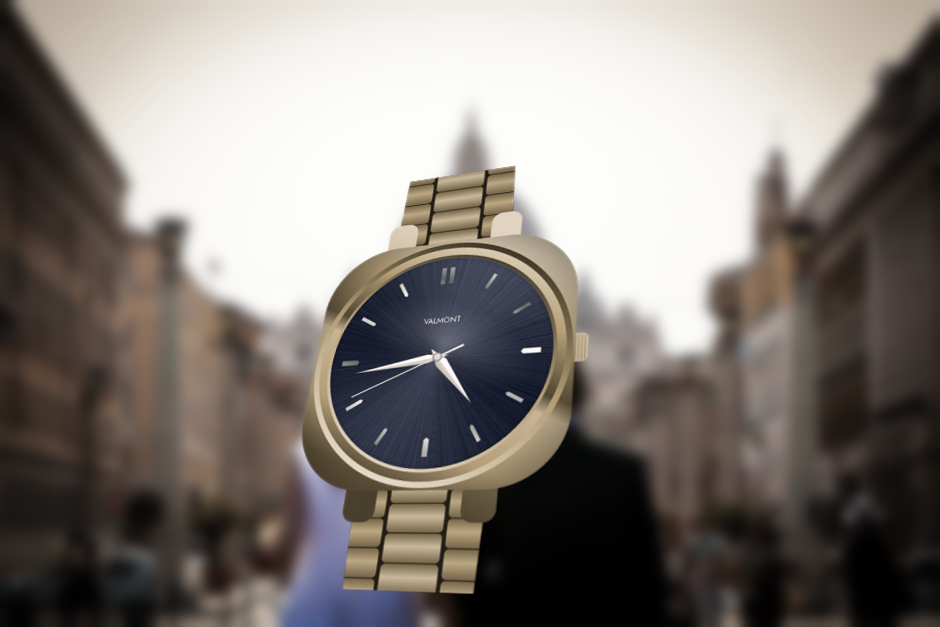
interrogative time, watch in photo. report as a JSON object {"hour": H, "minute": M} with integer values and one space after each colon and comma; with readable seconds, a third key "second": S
{"hour": 4, "minute": 43, "second": 41}
